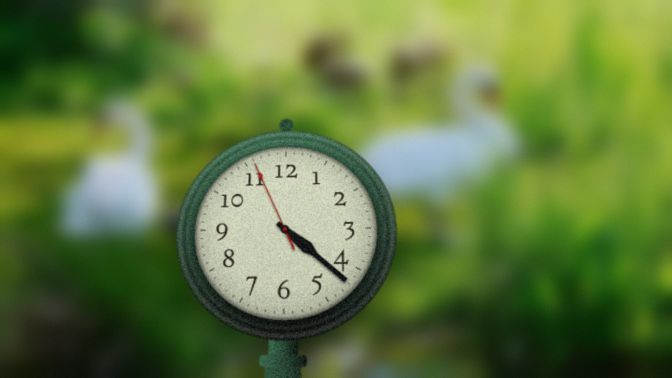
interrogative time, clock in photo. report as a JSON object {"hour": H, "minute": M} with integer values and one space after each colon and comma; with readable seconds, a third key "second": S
{"hour": 4, "minute": 21, "second": 56}
